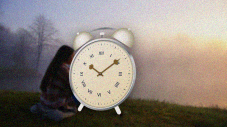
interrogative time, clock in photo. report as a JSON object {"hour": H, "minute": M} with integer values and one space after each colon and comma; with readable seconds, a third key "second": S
{"hour": 10, "minute": 9}
